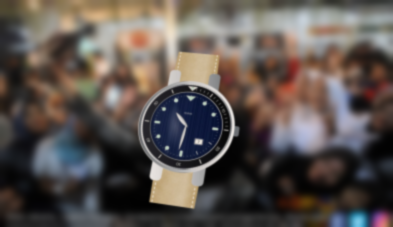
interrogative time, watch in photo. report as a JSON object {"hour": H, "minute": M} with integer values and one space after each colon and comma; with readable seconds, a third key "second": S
{"hour": 10, "minute": 31}
